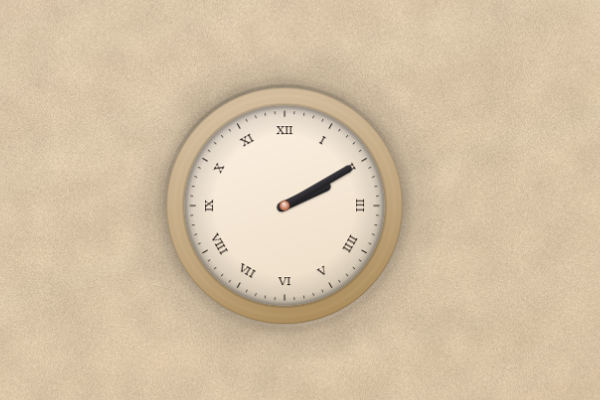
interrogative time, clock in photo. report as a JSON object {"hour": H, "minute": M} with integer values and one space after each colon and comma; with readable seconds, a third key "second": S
{"hour": 2, "minute": 10}
